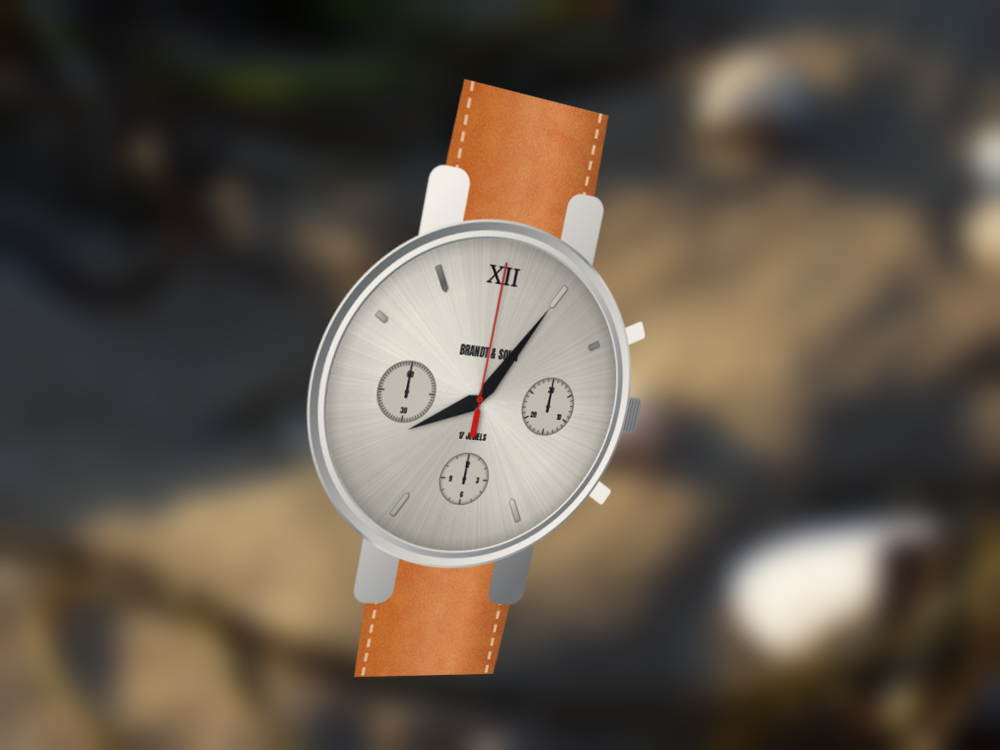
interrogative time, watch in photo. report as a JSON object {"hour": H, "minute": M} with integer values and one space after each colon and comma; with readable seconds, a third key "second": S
{"hour": 8, "minute": 5}
